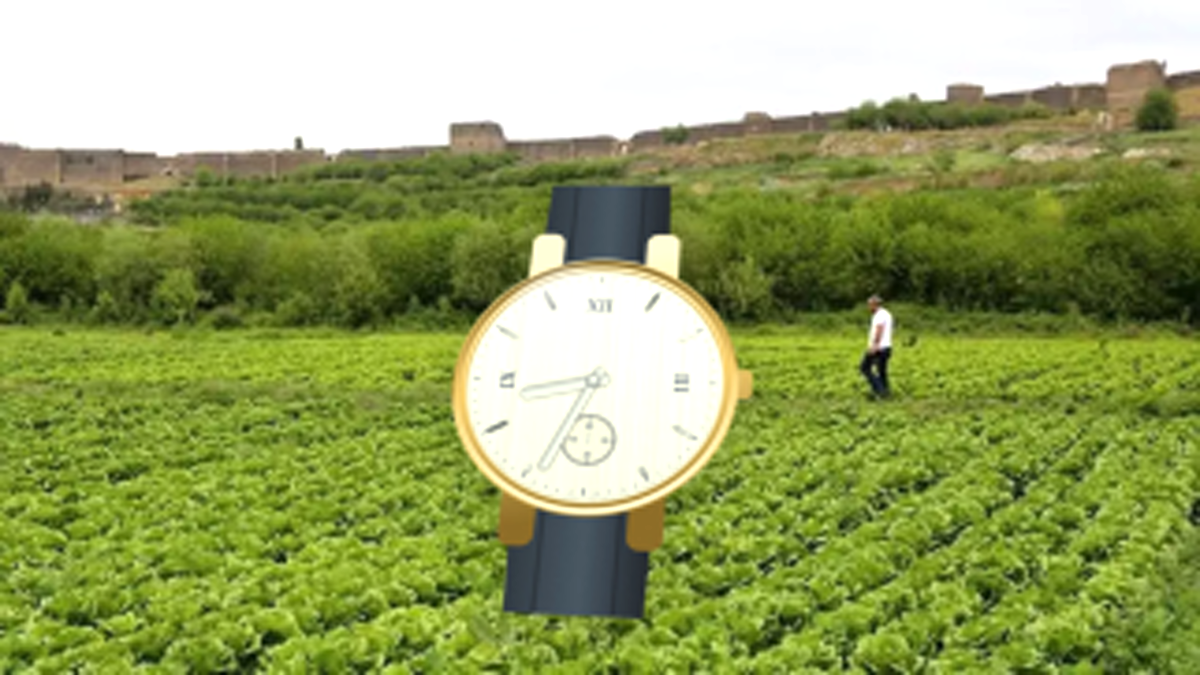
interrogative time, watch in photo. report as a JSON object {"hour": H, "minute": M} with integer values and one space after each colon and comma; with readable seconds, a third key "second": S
{"hour": 8, "minute": 34}
